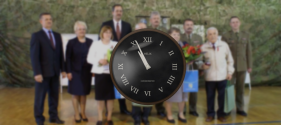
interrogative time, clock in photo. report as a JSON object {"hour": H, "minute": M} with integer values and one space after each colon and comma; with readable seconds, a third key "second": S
{"hour": 10, "minute": 56}
